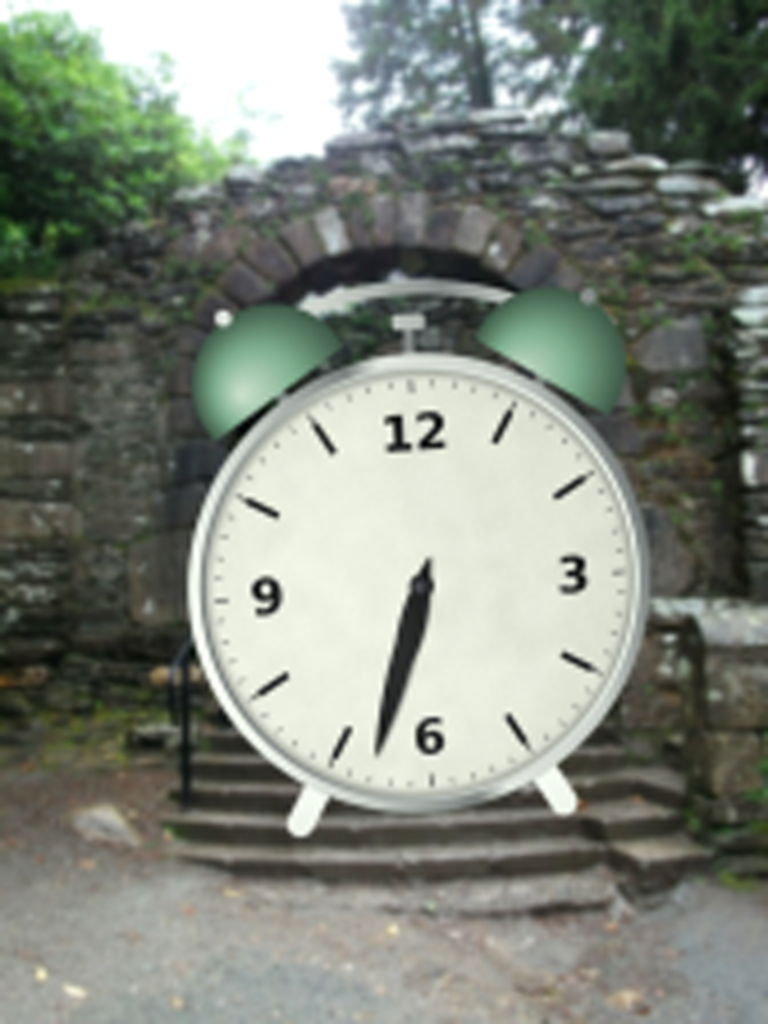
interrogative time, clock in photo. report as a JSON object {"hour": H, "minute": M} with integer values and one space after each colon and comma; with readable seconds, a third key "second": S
{"hour": 6, "minute": 33}
